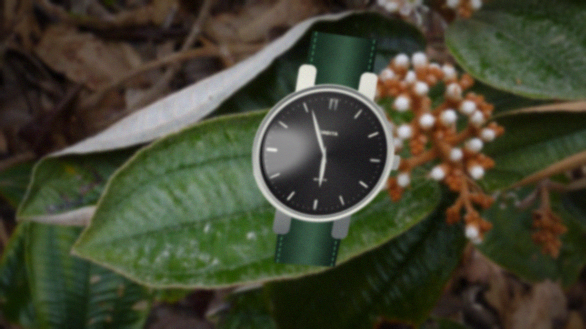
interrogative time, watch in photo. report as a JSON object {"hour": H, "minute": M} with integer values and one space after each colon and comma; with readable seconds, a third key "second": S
{"hour": 5, "minute": 56}
